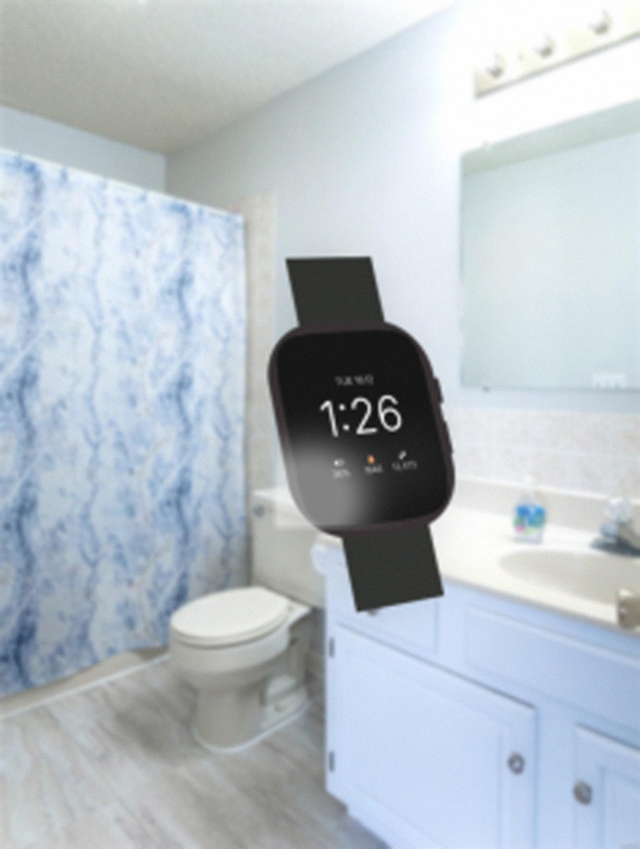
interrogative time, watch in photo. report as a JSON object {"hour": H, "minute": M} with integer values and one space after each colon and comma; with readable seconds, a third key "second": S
{"hour": 1, "minute": 26}
